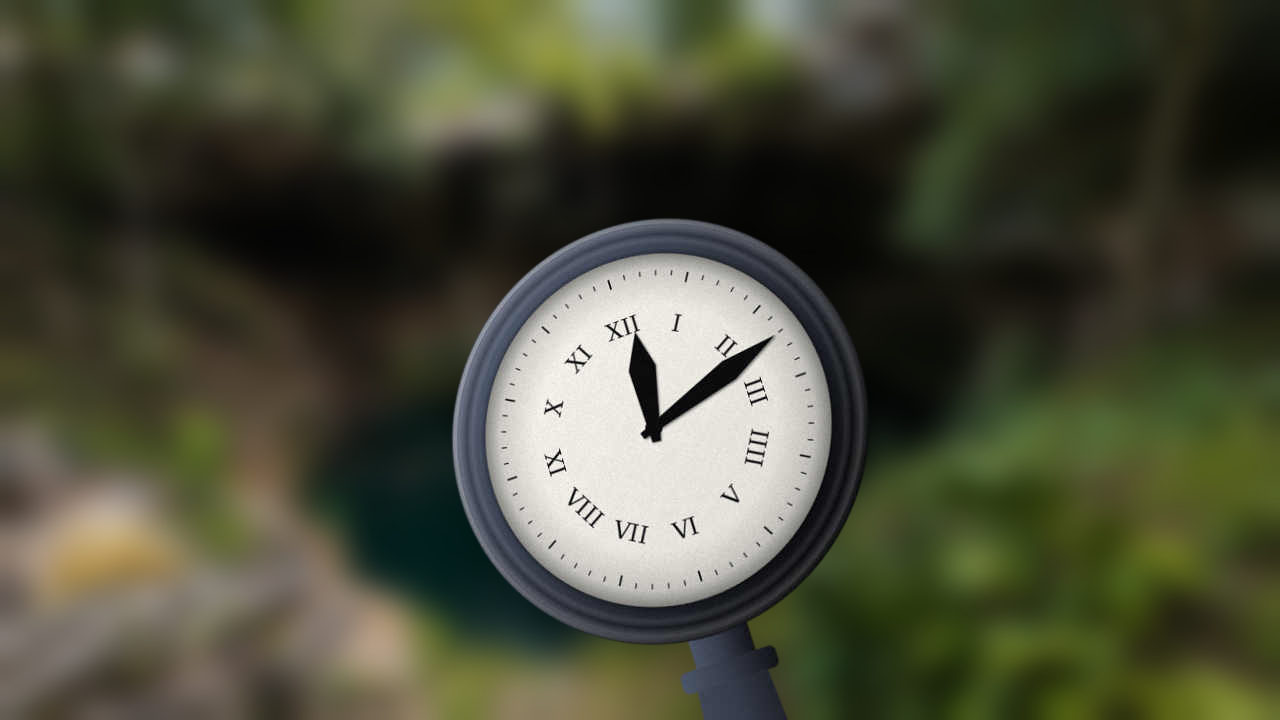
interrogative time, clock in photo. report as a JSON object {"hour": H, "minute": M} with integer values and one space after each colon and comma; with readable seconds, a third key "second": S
{"hour": 12, "minute": 12}
